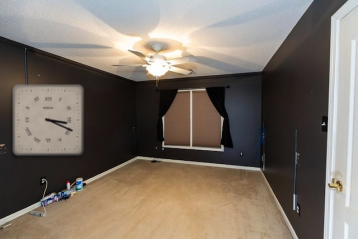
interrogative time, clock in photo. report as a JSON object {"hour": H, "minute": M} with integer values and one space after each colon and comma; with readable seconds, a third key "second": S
{"hour": 3, "minute": 19}
